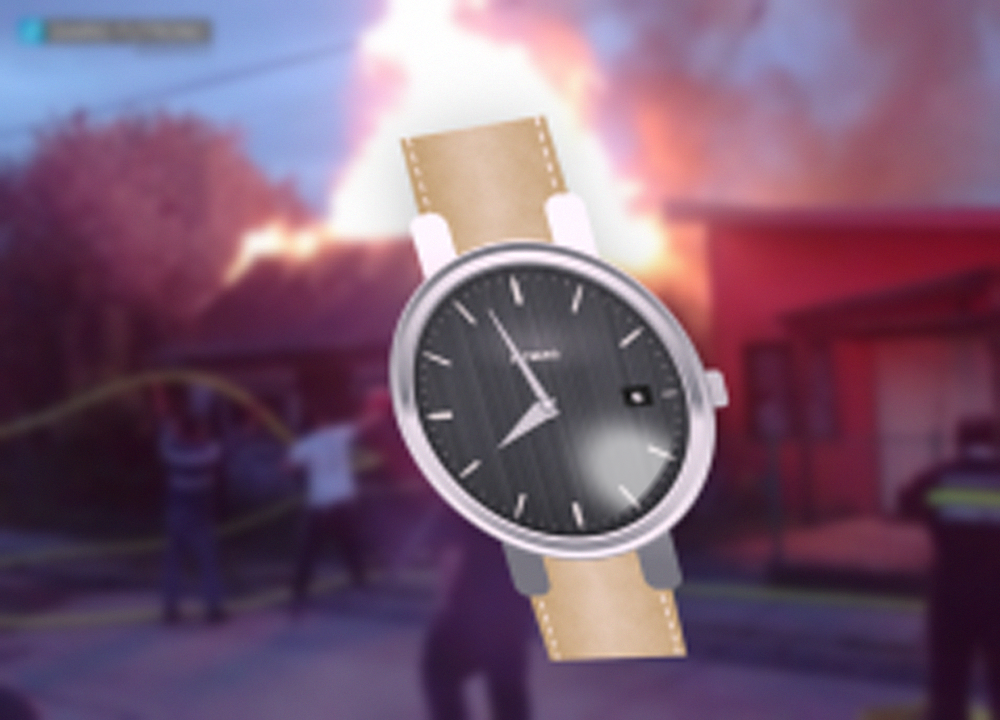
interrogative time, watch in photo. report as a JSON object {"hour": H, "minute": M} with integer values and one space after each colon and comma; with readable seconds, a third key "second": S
{"hour": 7, "minute": 57}
